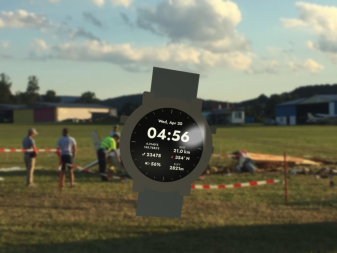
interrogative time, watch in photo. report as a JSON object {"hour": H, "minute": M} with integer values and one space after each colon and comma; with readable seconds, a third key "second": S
{"hour": 4, "minute": 56}
